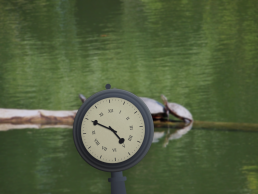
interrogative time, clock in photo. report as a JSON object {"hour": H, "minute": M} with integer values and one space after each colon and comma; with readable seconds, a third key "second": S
{"hour": 4, "minute": 50}
